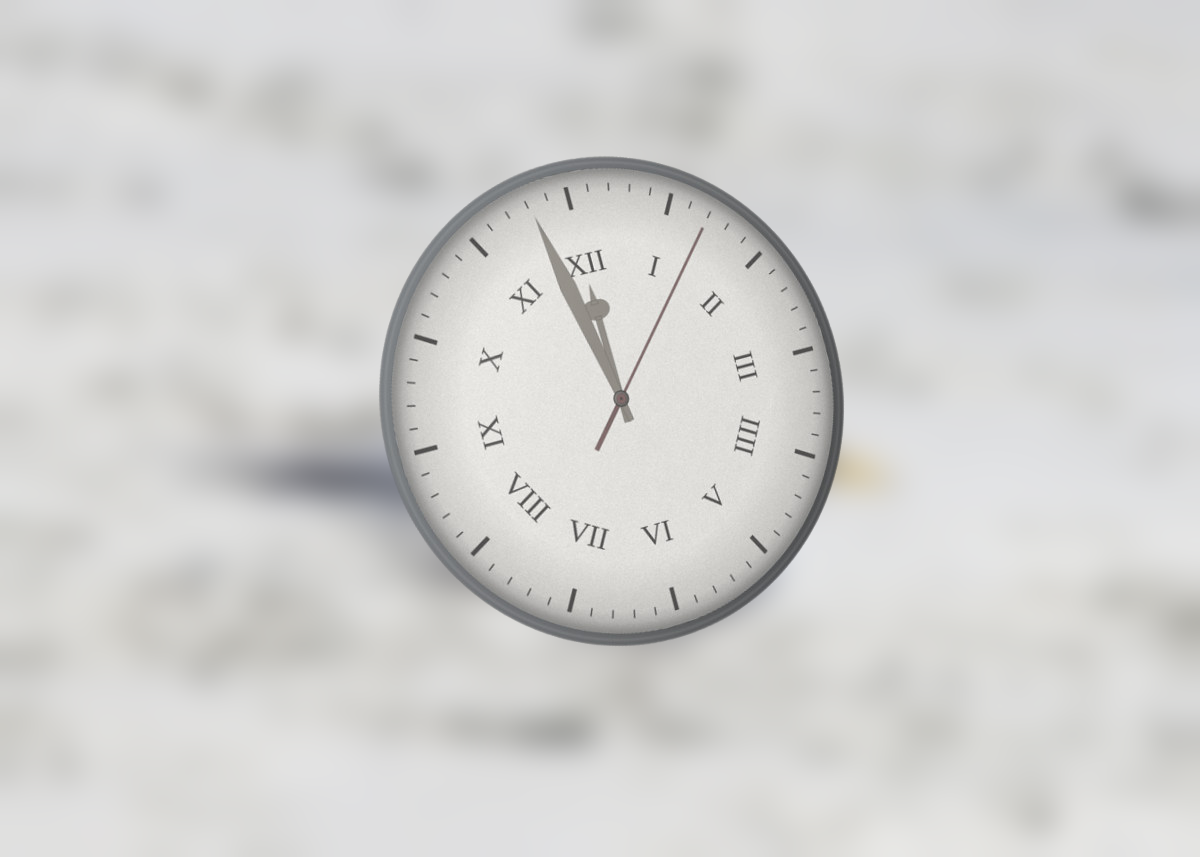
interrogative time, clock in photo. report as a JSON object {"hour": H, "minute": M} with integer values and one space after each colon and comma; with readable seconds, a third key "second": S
{"hour": 11, "minute": 58, "second": 7}
